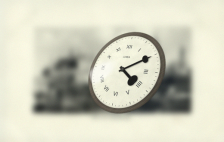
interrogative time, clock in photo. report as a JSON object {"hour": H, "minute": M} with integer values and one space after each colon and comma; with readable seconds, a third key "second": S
{"hour": 4, "minute": 10}
